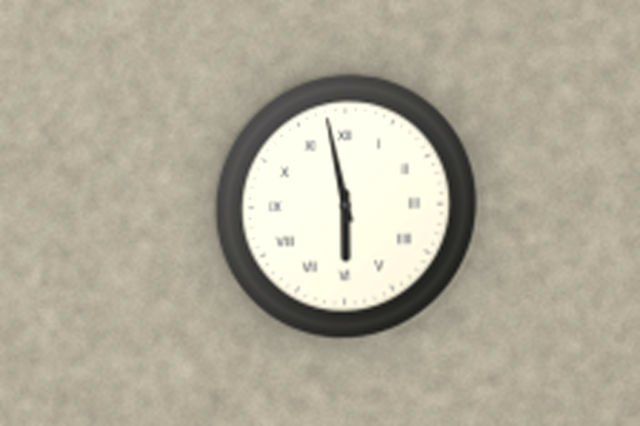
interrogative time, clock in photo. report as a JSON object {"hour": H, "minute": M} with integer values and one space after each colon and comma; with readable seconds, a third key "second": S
{"hour": 5, "minute": 58}
